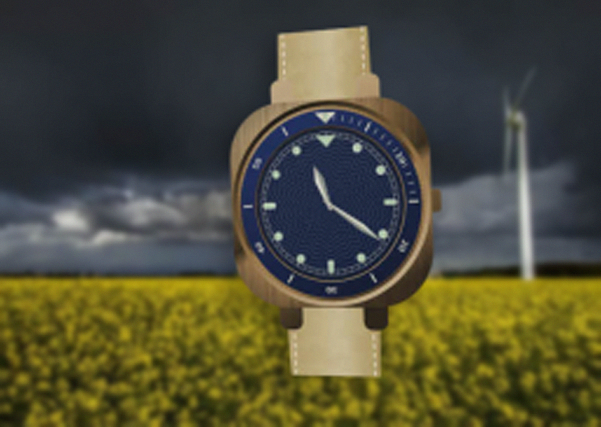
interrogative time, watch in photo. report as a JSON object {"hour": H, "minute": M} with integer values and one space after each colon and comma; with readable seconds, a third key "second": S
{"hour": 11, "minute": 21}
